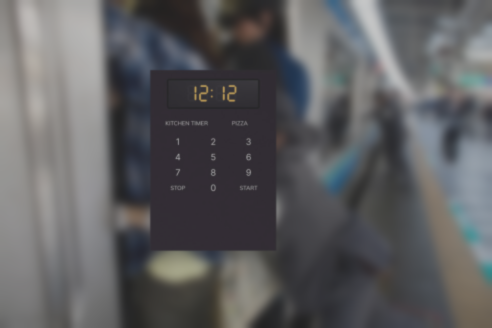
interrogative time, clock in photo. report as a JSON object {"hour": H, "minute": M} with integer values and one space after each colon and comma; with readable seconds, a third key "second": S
{"hour": 12, "minute": 12}
